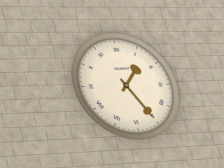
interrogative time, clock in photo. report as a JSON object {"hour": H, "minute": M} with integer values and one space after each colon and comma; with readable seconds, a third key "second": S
{"hour": 1, "minute": 25}
